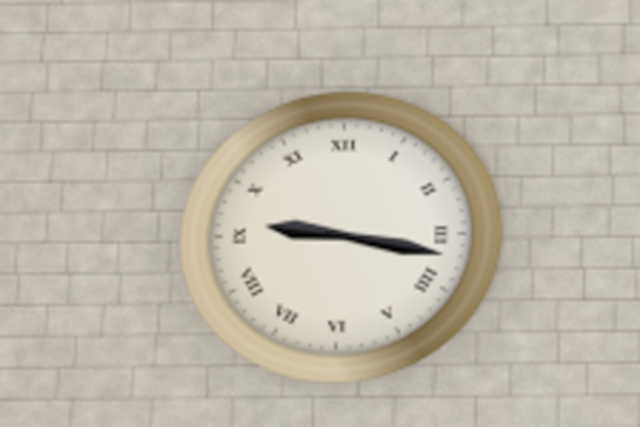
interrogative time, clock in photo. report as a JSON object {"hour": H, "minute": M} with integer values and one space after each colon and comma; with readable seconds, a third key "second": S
{"hour": 9, "minute": 17}
